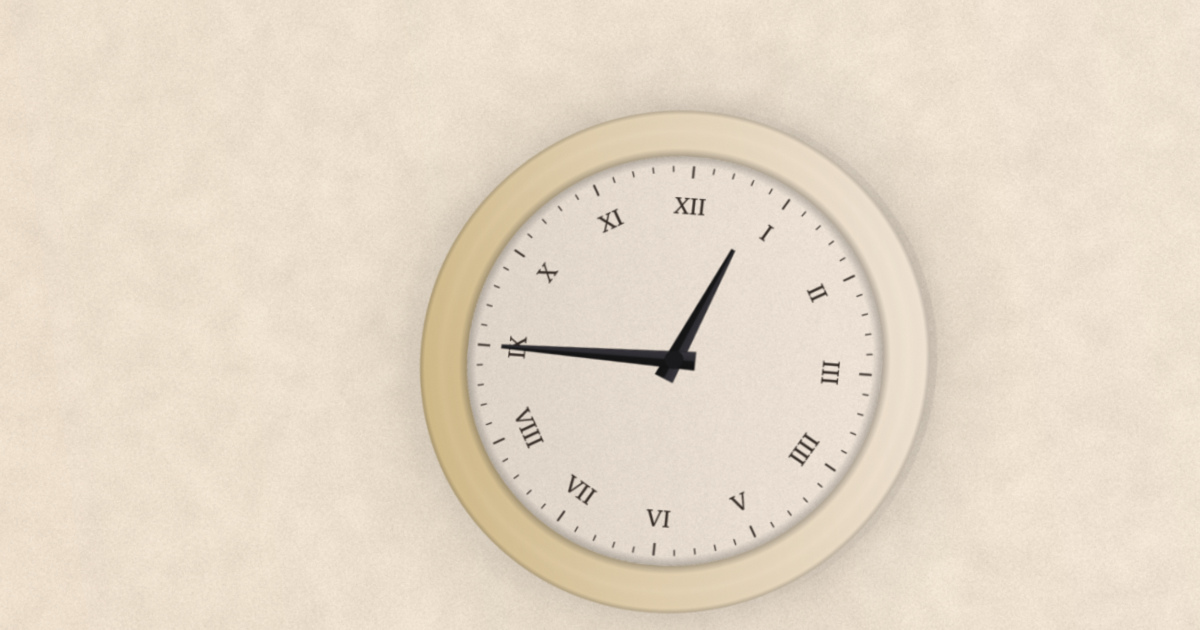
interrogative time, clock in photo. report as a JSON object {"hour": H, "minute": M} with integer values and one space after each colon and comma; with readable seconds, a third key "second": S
{"hour": 12, "minute": 45}
